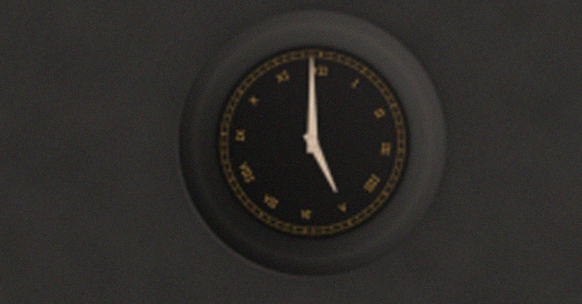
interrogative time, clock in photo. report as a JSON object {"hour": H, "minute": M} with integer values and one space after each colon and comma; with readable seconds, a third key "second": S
{"hour": 4, "minute": 59}
